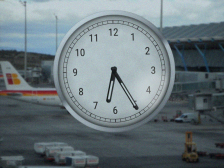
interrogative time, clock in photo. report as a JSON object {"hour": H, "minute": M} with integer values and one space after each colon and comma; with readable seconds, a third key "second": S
{"hour": 6, "minute": 25}
